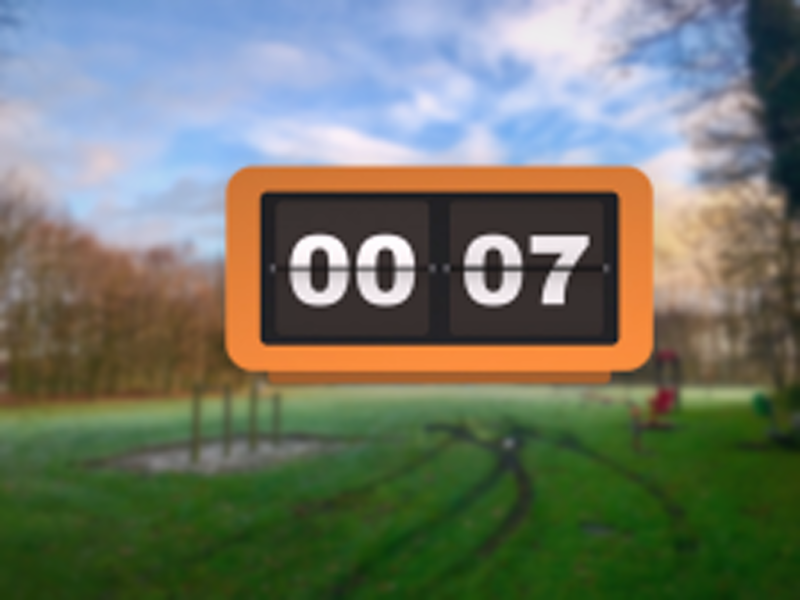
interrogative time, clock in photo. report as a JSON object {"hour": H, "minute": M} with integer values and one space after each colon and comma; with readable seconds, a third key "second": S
{"hour": 0, "minute": 7}
